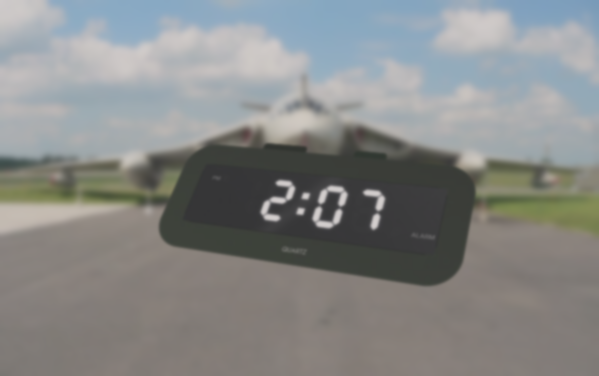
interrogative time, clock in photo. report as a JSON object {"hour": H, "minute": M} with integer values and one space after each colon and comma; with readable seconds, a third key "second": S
{"hour": 2, "minute": 7}
